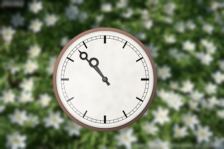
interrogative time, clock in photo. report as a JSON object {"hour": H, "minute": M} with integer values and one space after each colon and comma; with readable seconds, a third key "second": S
{"hour": 10, "minute": 53}
